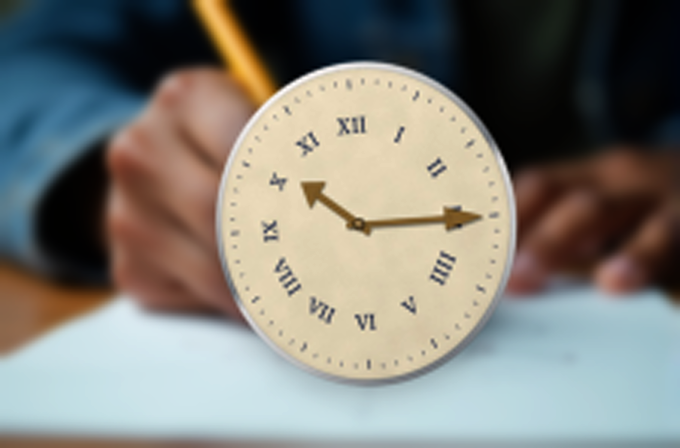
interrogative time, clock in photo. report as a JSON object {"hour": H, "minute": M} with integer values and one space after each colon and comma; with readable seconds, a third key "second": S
{"hour": 10, "minute": 15}
